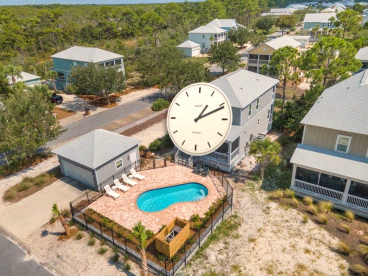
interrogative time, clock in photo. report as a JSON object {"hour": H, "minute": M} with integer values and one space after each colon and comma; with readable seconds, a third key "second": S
{"hour": 1, "minute": 11}
